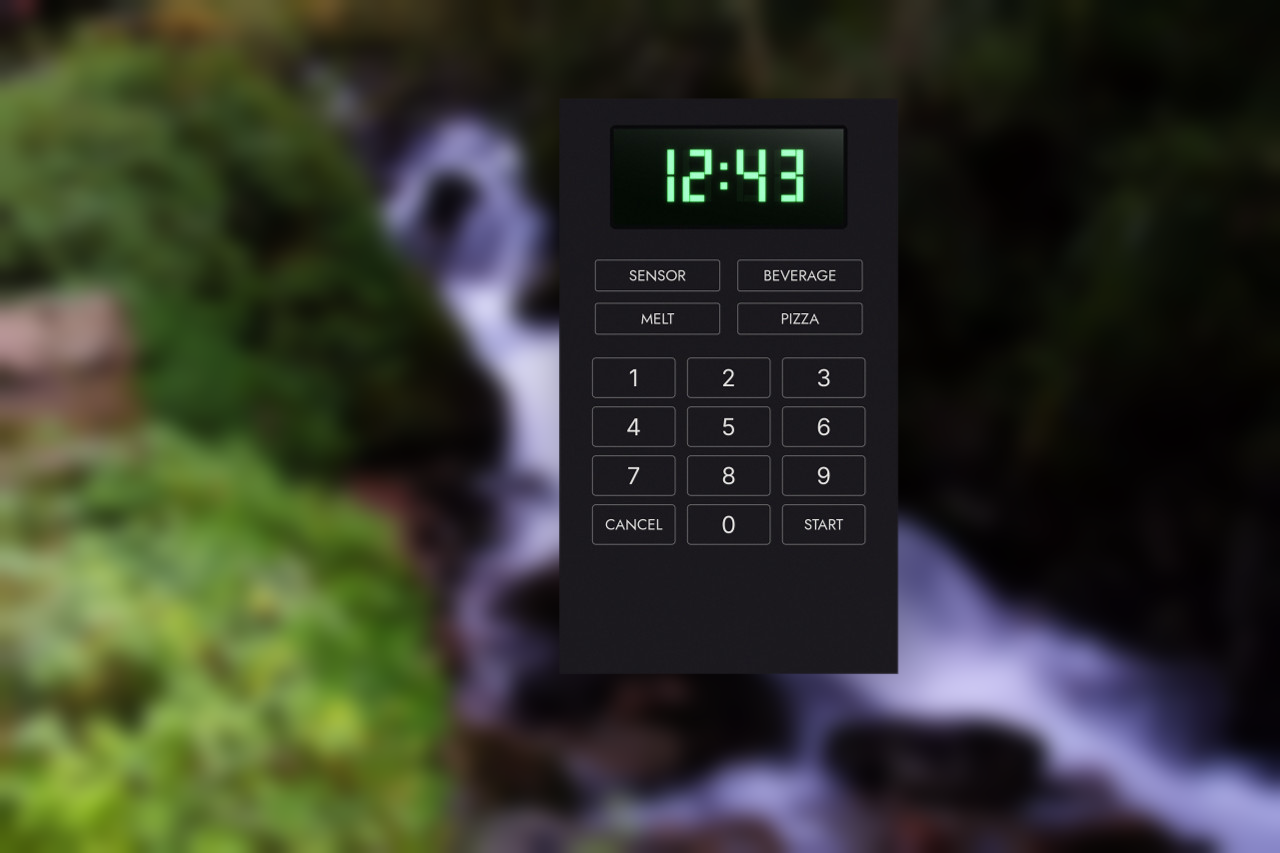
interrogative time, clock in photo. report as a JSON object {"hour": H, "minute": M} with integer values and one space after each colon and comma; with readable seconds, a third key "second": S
{"hour": 12, "minute": 43}
